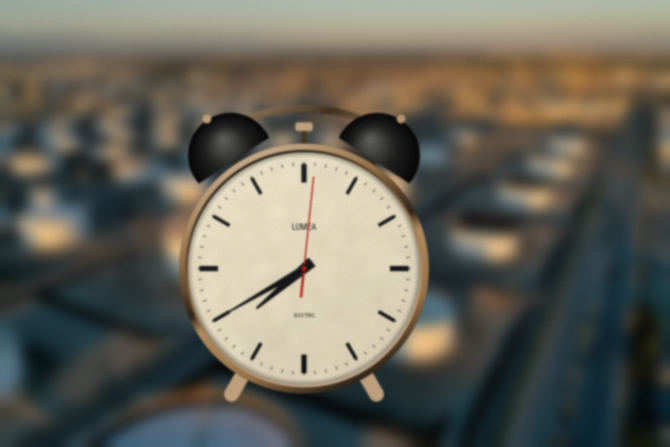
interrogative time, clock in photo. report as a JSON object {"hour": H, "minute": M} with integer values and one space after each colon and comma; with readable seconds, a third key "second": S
{"hour": 7, "minute": 40, "second": 1}
